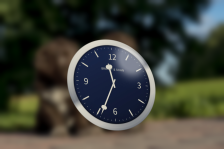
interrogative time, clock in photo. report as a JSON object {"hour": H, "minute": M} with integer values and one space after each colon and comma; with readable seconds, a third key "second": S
{"hour": 11, "minute": 34}
